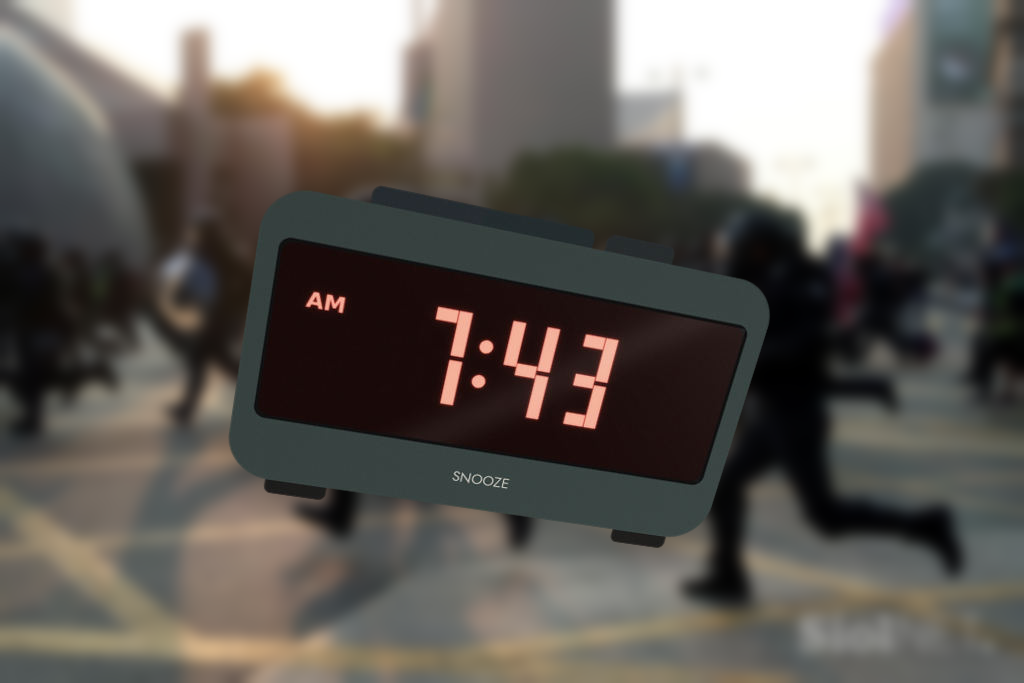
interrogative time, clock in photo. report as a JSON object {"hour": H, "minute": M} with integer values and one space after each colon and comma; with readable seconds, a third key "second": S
{"hour": 7, "minute": 43}
